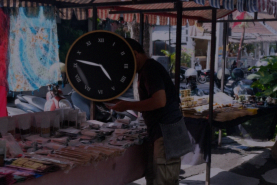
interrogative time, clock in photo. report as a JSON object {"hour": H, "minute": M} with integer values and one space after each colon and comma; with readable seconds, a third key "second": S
{"hour": 4, "minute": 47}
